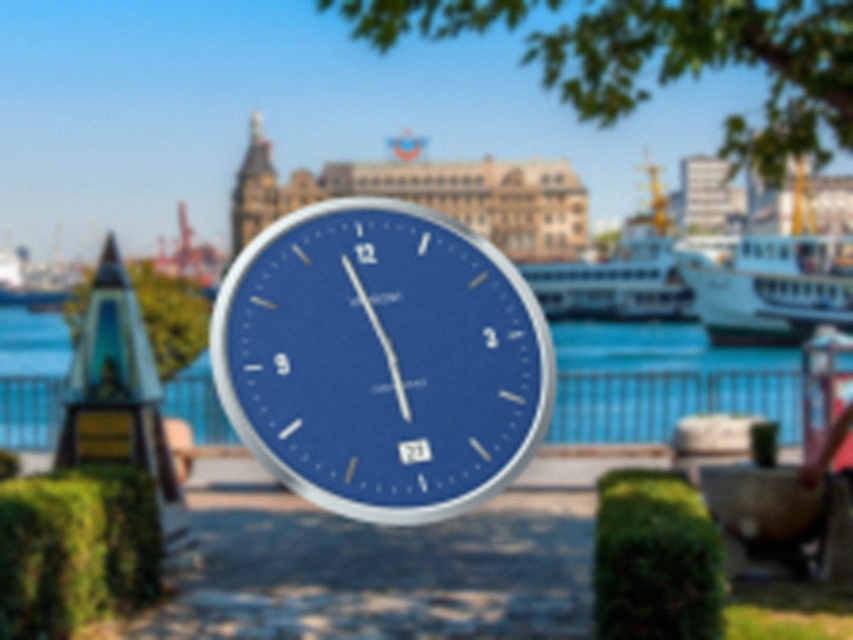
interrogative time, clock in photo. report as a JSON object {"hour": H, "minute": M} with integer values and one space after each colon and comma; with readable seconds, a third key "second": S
{"hour": 5, "minute": 58}
